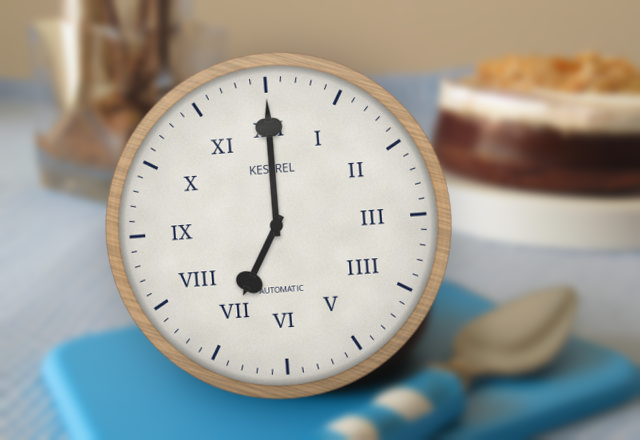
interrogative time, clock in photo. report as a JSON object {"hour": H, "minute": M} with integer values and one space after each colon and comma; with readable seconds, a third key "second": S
{"hour": 7, "minute": 0}
